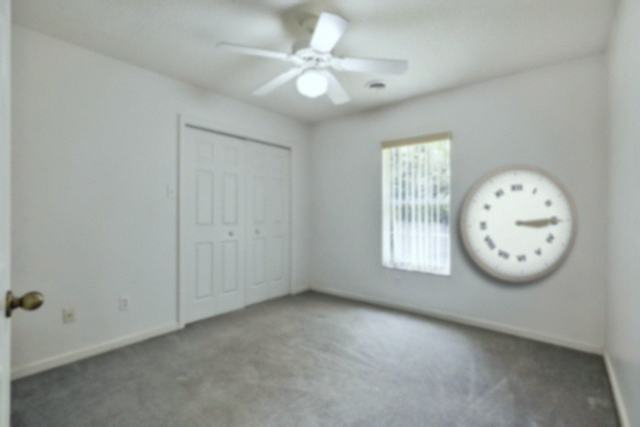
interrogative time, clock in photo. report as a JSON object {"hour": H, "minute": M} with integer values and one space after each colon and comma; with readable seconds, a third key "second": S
{"hour": 3, "minute": 15}
